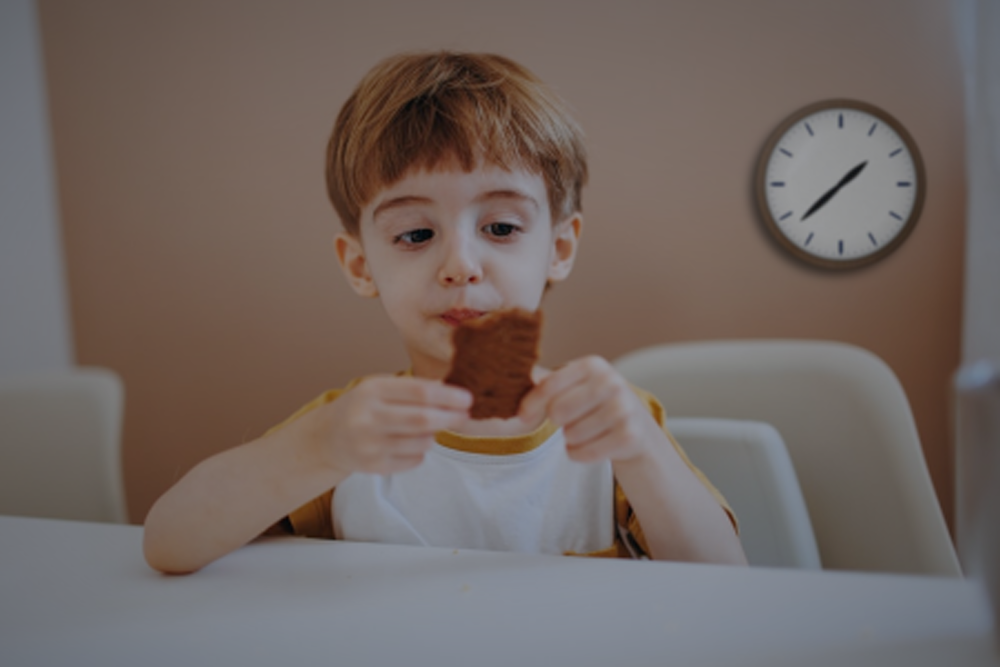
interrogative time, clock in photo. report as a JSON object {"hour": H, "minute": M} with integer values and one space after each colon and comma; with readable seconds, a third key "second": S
{"hour": 1, "minute": 38}
